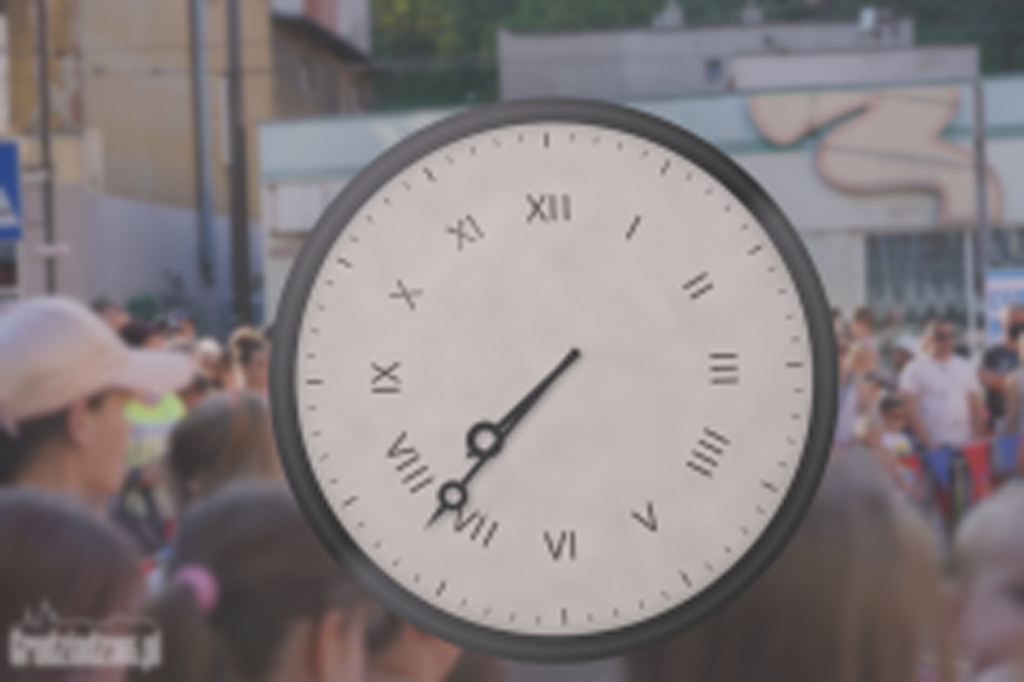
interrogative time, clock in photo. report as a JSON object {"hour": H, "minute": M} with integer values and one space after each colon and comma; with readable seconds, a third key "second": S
{"hour": 7, "minute": 37}
